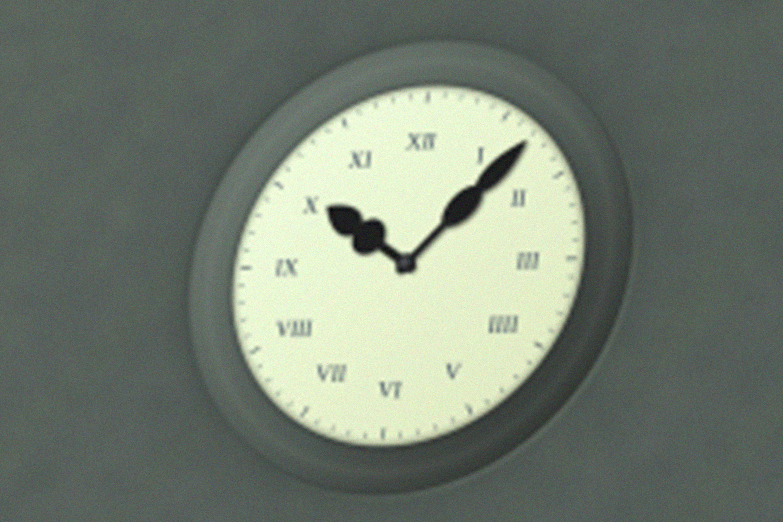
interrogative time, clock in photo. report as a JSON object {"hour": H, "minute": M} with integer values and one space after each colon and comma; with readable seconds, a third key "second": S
{"hour": 10, "minute": 7}
